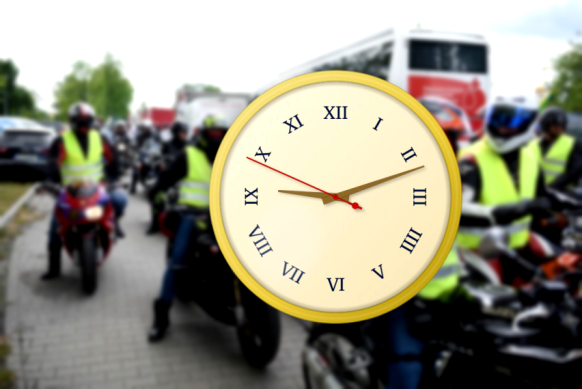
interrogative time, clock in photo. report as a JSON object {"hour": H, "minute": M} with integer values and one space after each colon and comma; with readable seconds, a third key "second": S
{"hour": 9, "minute": 11, "second": 49}
